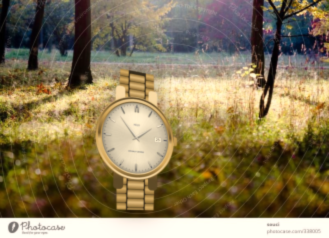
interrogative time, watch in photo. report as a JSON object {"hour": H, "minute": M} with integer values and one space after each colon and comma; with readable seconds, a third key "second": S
{"hour": 1, "minute": 53}
